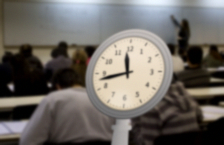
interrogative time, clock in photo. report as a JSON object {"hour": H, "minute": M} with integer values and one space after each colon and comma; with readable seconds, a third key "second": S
{"hour": 11, "minute": 43}
